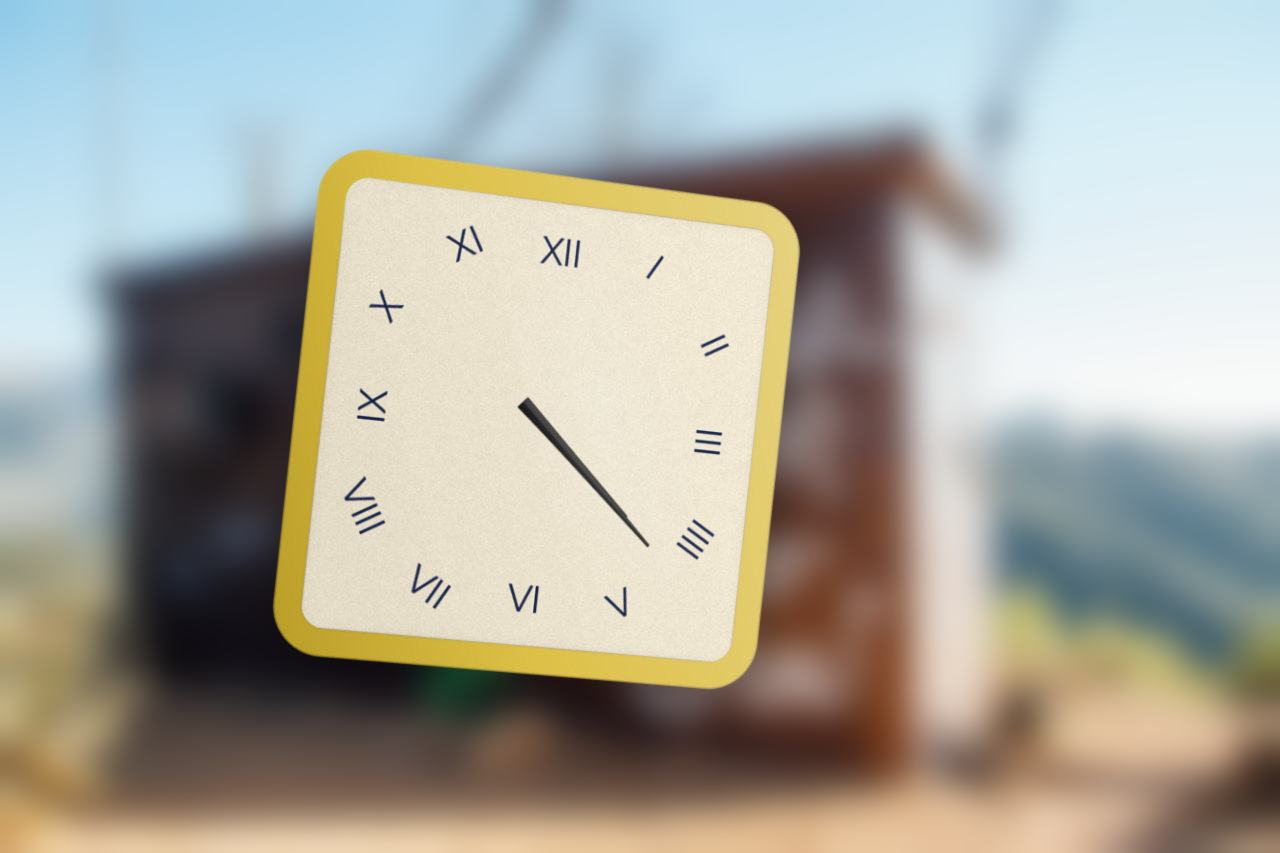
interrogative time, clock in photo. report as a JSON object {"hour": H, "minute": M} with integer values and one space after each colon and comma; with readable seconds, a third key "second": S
{"hour": 4, "minute": 22}
